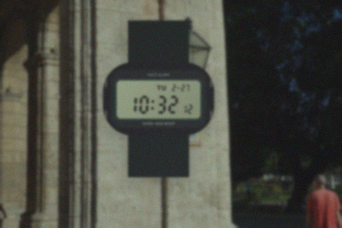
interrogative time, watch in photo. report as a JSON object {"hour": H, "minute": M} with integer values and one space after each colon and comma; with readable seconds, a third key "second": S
{"hour": 10, "minute": 32}
